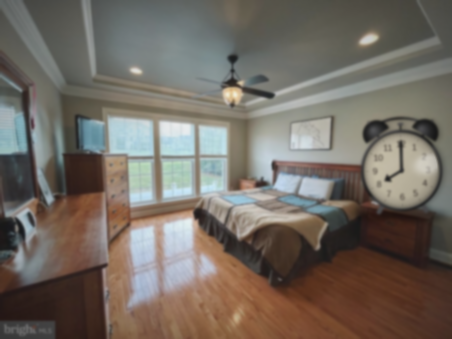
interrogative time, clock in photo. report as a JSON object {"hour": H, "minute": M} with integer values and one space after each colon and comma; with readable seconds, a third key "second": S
{"hour": 8, "minute": 0}
